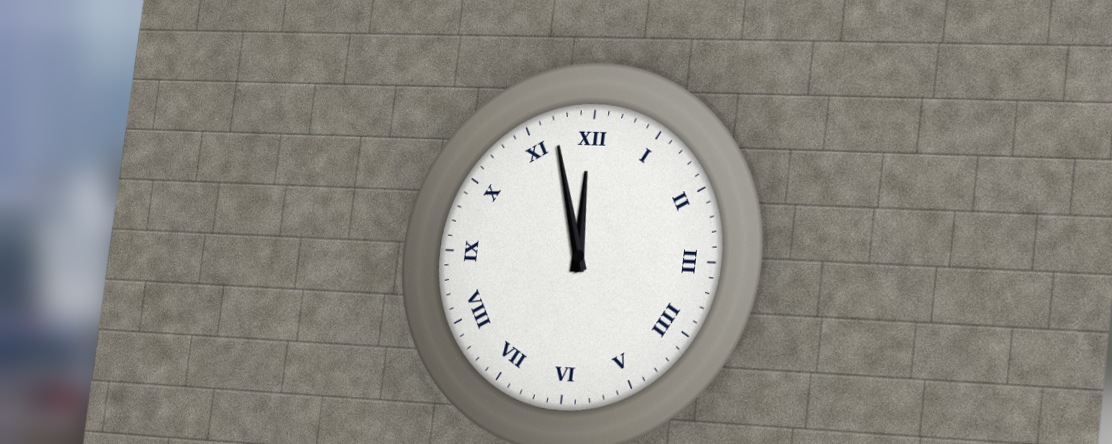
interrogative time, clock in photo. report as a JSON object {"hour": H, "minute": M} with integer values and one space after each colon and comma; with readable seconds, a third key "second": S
{"hour": 11, "minute": 57}
